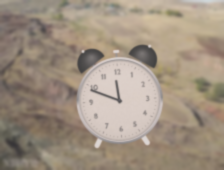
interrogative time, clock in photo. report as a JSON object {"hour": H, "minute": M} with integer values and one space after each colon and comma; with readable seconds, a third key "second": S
{"hour": 11, "minute": 49}
